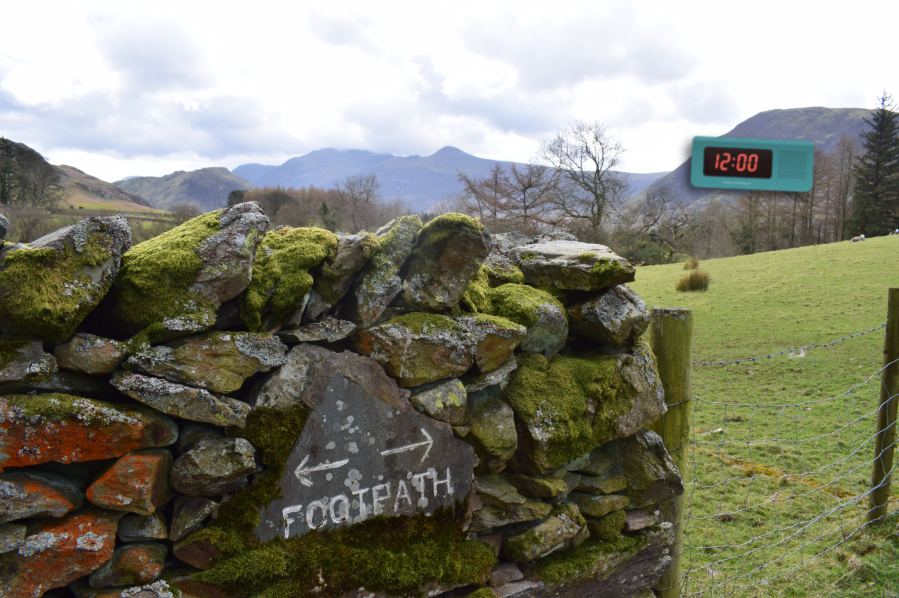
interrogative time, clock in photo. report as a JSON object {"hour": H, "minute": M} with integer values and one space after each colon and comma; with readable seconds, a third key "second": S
{"hour": 12, "minute": 0}
